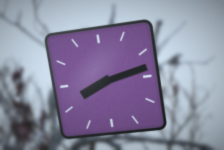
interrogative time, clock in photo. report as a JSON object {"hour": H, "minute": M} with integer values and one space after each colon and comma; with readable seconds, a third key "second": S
{"hour": 8, "minute": 13}
